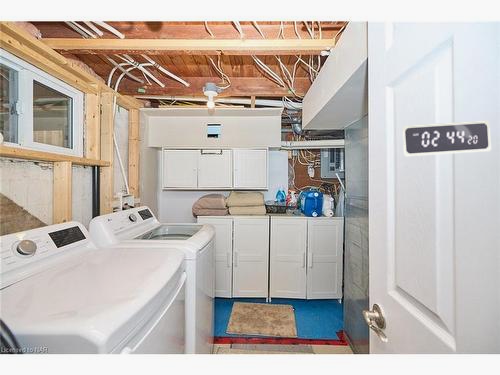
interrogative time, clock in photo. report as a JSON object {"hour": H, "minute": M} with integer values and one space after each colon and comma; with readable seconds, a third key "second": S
{"hour": 2, "minute": 44, "second": 20}
